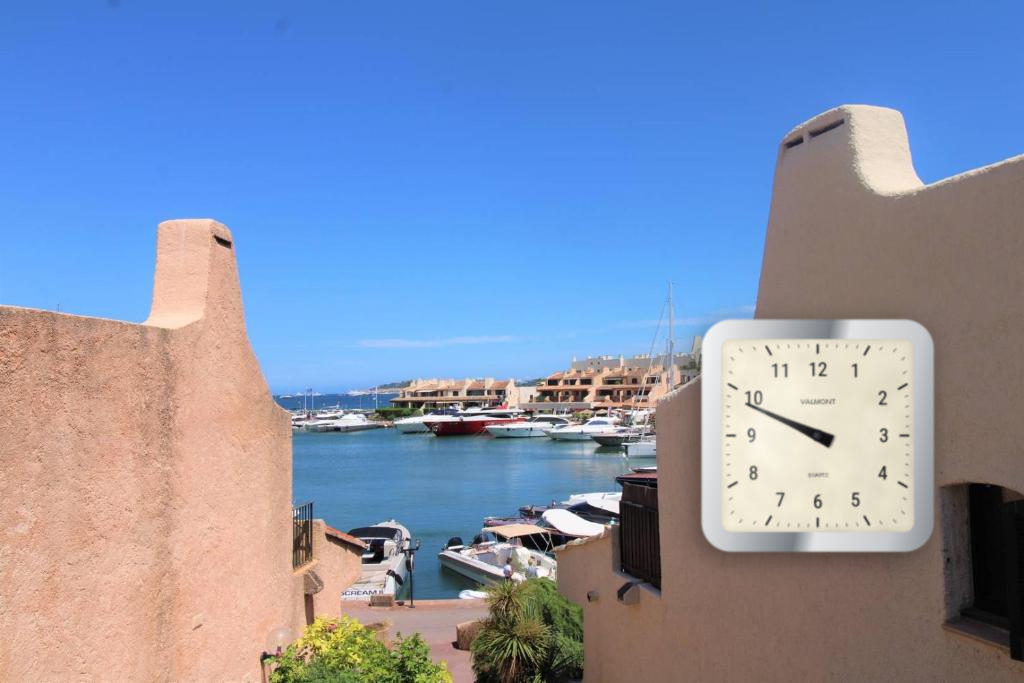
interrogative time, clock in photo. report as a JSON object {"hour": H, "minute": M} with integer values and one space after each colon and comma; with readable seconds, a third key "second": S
{"hour": 9, "minute": 49}
